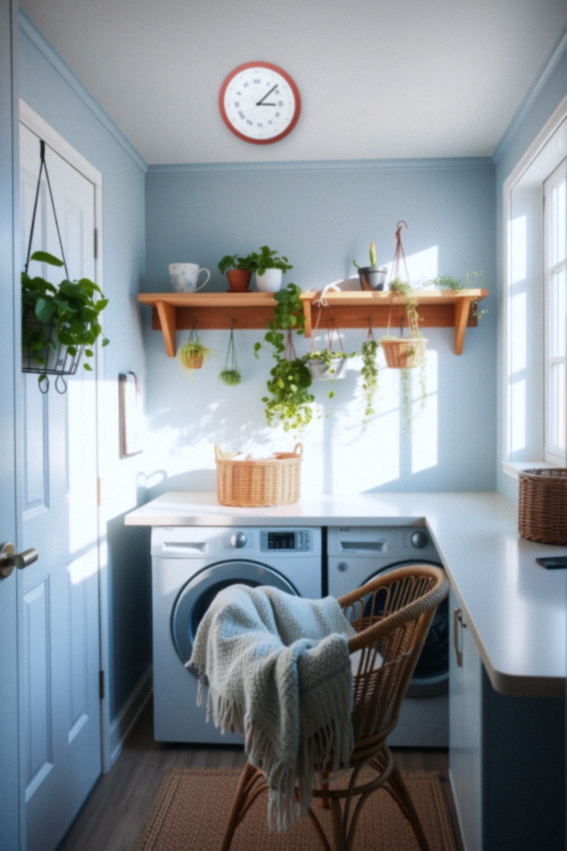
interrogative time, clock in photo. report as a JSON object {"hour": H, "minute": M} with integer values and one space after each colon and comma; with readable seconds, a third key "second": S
{"hour": 3, "minute": 8}
